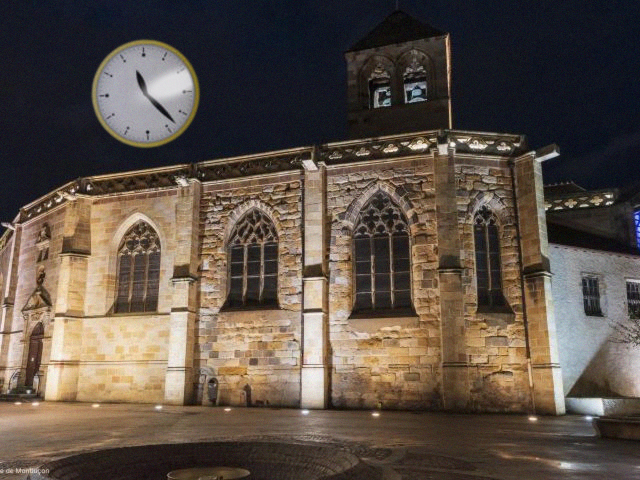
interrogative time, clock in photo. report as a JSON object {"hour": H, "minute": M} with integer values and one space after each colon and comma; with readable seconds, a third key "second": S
{"hour": 11, "minute": 23}
